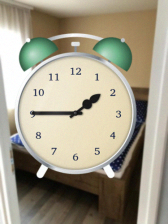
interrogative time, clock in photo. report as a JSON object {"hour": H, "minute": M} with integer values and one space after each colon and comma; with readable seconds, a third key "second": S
{"hour": 1, "minute": 45}
